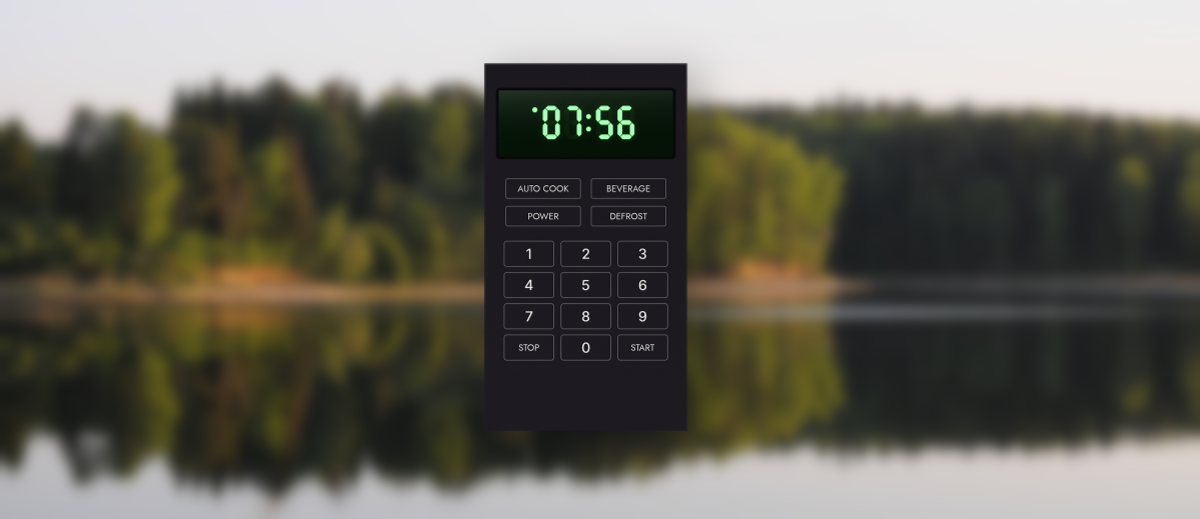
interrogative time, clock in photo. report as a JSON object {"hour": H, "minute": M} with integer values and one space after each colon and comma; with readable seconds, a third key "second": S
{"hour": 7, "minute": 56}
